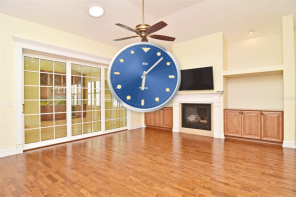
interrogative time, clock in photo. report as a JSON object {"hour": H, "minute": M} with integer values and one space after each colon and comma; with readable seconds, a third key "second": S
{"hour": 6, "minute": 7}
